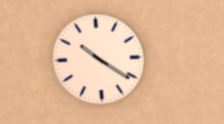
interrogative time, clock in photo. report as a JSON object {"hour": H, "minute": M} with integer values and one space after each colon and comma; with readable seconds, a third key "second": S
{"hour": 10, "minute": 21}
